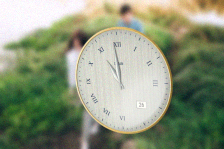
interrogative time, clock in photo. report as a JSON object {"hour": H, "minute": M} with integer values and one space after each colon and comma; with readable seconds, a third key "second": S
{"hour": 10, "minute": 59}
